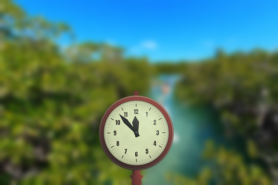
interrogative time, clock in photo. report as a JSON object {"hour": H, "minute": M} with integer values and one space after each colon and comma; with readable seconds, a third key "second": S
{"hour": 11, "minute": 53}
